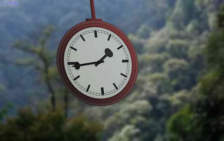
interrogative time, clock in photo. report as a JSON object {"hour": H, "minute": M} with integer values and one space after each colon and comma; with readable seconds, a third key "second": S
{"hour": 1, "minute": 44}
